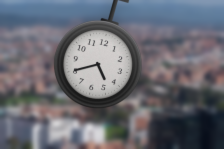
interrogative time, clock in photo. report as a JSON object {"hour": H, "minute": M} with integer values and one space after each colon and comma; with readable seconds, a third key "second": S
{"hour": 4, "minute": 40}
